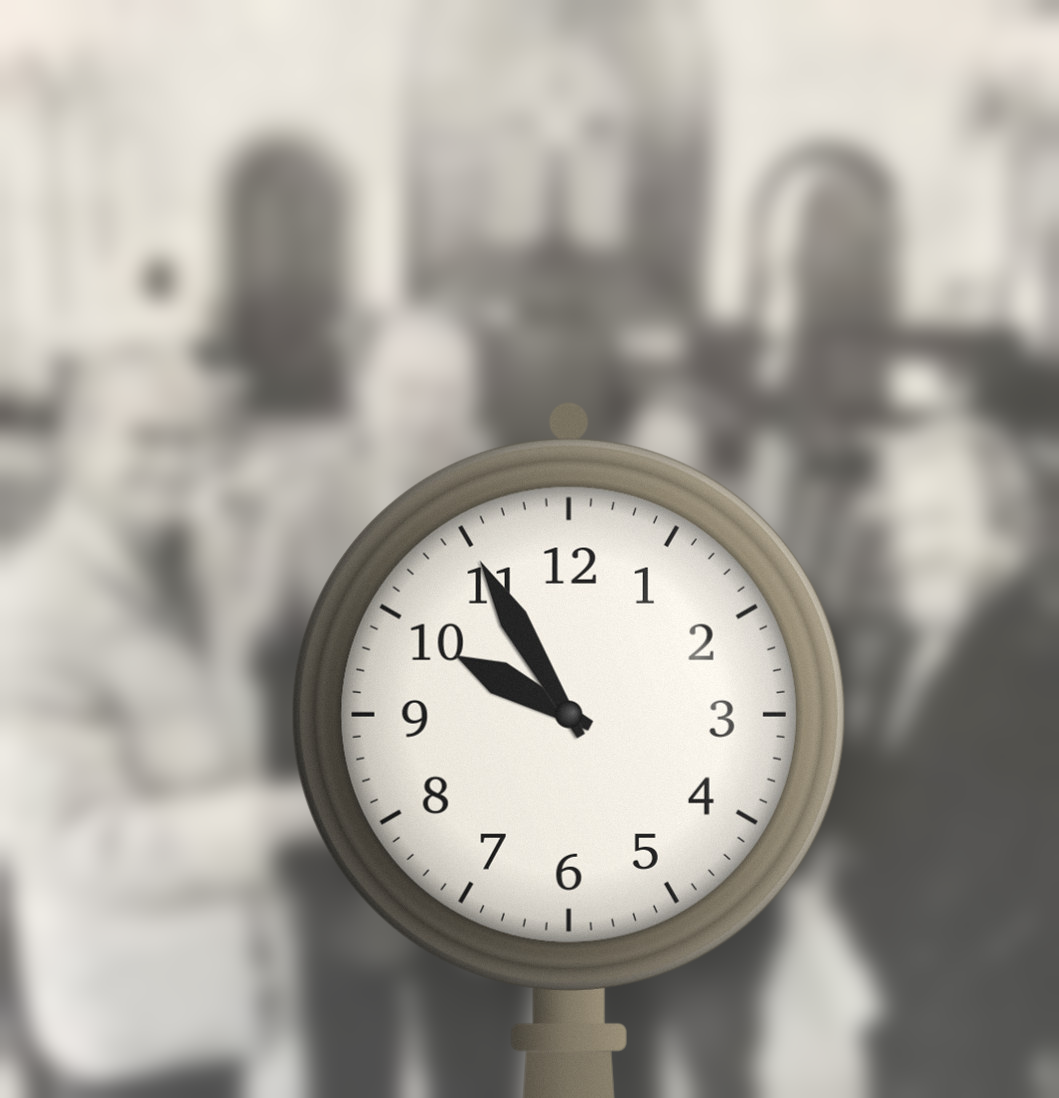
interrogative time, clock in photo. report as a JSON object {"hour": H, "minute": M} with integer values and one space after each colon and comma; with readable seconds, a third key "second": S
{"hour": 9, "minute": 55}
